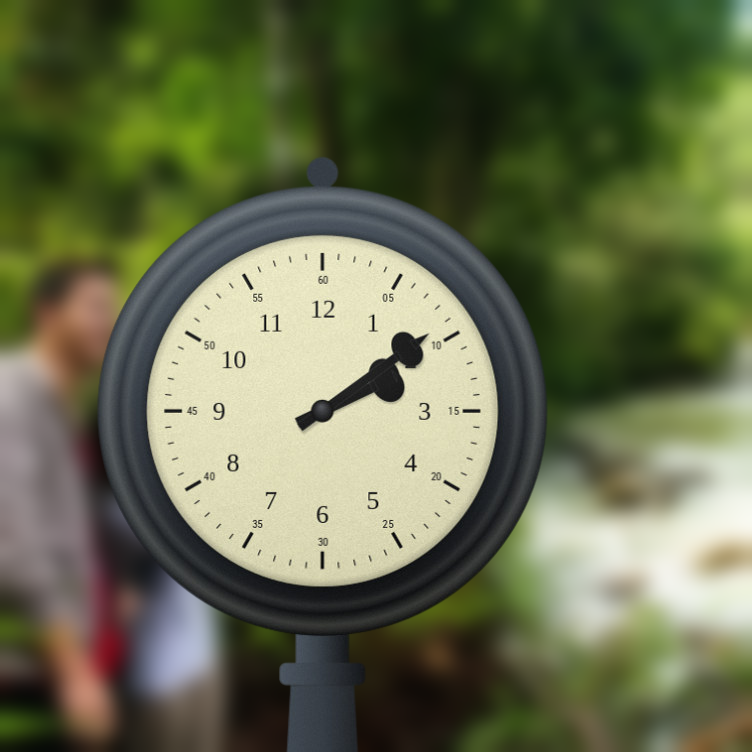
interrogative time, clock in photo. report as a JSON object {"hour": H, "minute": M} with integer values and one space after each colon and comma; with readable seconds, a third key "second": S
{"hour": 2, "minute": 9}
